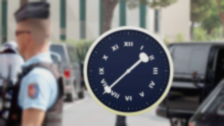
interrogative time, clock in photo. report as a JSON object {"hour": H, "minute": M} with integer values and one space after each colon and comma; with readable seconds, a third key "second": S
{"hour": 1, "minute": 38}
